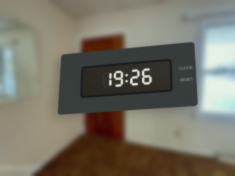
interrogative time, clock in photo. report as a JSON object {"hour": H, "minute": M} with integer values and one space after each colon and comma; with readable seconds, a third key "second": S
{"hour": 19, "minute": 26}
